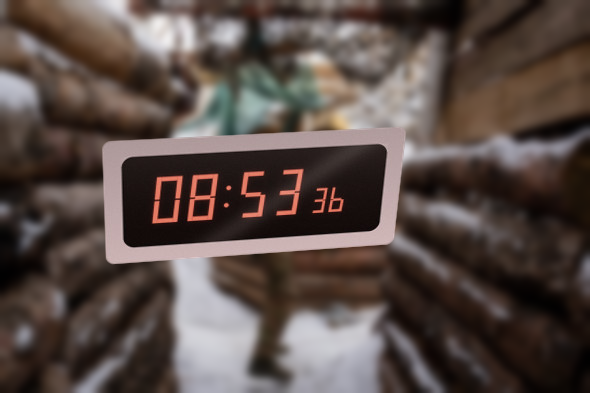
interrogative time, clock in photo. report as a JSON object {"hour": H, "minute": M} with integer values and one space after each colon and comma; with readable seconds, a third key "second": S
{"hour": 8, "minute": 53, "second": 36}
